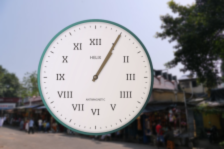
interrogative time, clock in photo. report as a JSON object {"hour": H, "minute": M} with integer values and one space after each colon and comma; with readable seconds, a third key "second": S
{"hour": 1, "minute": 5}
